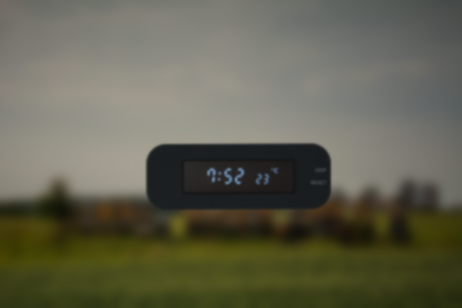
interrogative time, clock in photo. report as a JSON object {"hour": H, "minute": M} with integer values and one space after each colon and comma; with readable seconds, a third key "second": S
{"hour": 7, "minute": 52}
